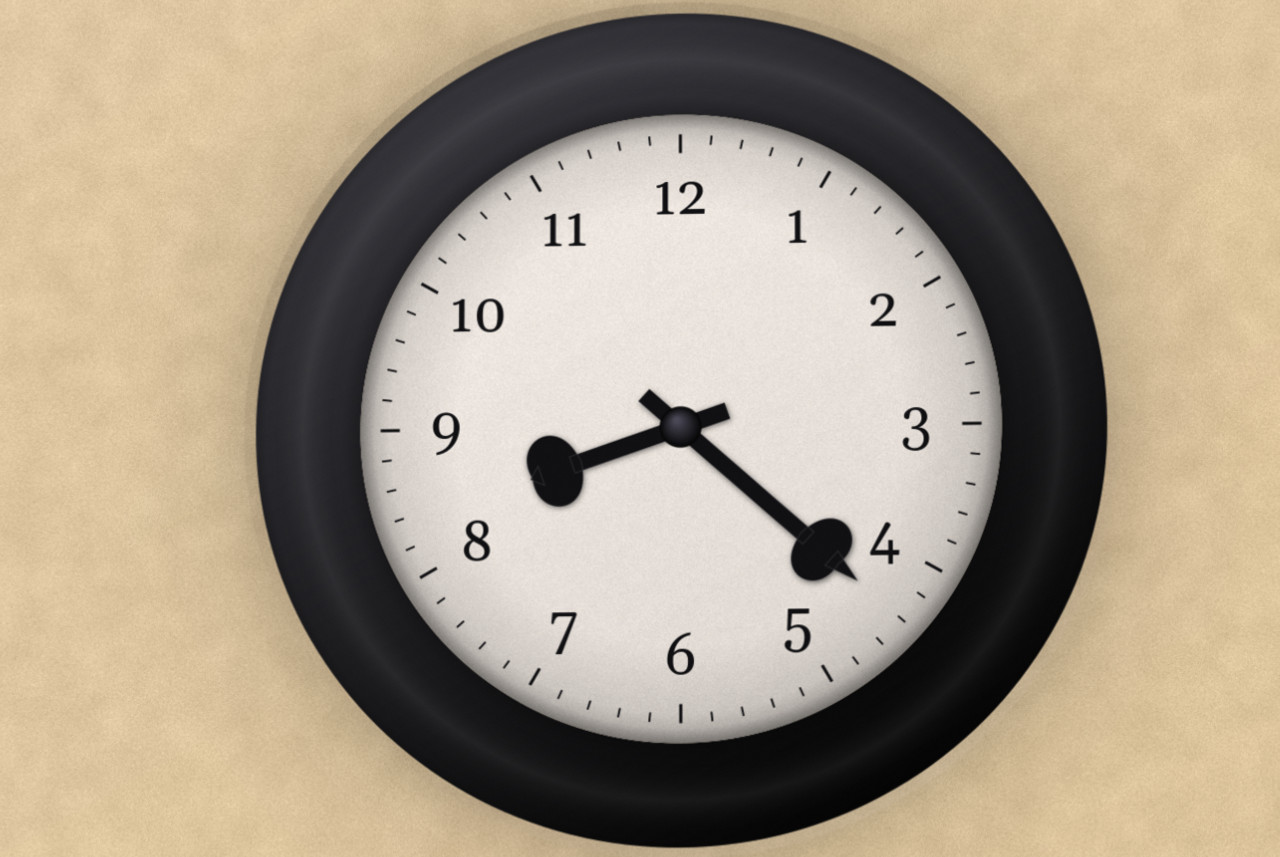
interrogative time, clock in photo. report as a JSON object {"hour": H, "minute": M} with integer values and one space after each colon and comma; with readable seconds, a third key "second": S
{"hour": 8, "minute": 22}
